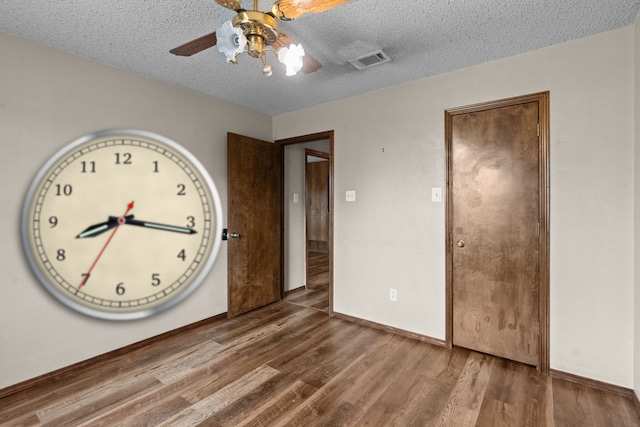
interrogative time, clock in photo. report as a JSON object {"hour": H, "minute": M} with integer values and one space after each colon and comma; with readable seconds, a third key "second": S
{"hour": 8, "minute": 16, "second": 35}
